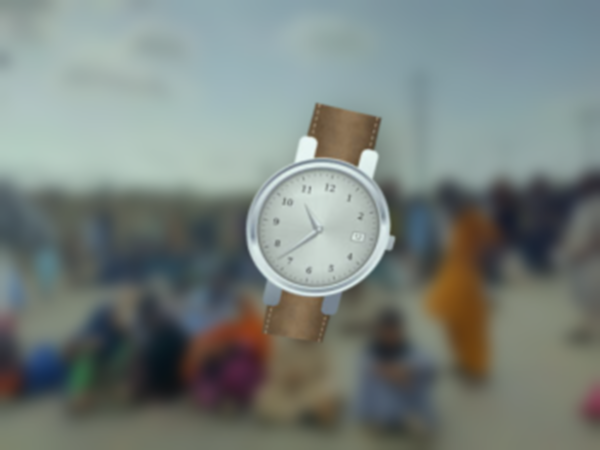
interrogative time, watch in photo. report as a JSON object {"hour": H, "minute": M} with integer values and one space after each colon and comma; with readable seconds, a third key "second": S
{"hour": 10, "minute": 37}
